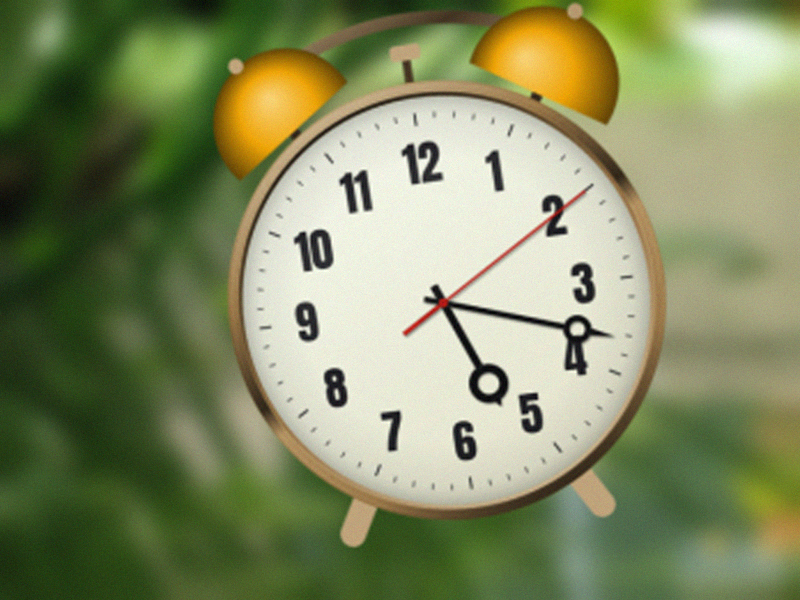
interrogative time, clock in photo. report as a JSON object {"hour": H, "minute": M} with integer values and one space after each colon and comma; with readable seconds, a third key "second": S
{"hour": 5, "minute": 18, "second": 10}
